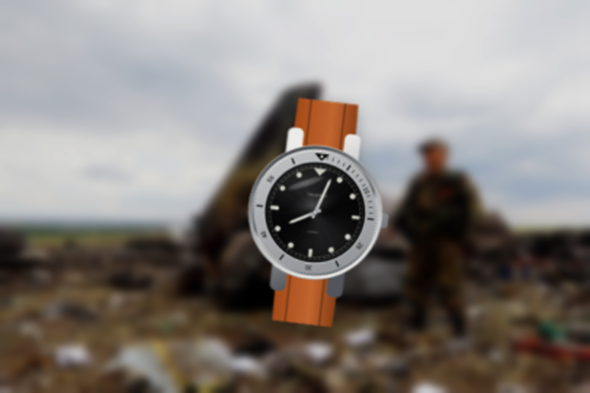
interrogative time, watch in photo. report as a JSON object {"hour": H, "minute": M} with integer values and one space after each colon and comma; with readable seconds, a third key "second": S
{"hour": 8, "minute": 3}
